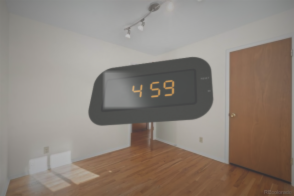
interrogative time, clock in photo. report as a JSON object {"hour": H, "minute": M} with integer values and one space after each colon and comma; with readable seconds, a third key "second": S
{"hour": 4, "minute": 59}
